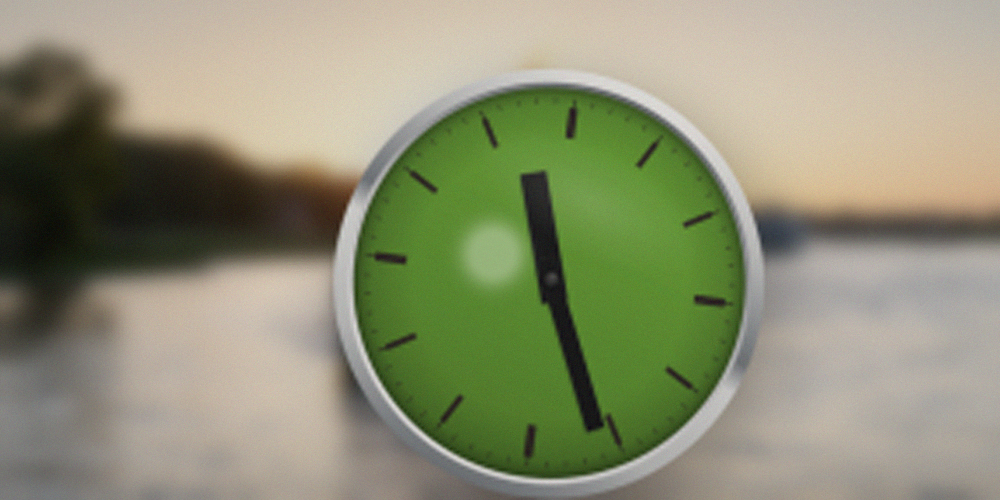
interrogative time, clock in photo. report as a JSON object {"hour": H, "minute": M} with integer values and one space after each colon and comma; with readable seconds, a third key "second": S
{"hour": 11, "minute": 26}
